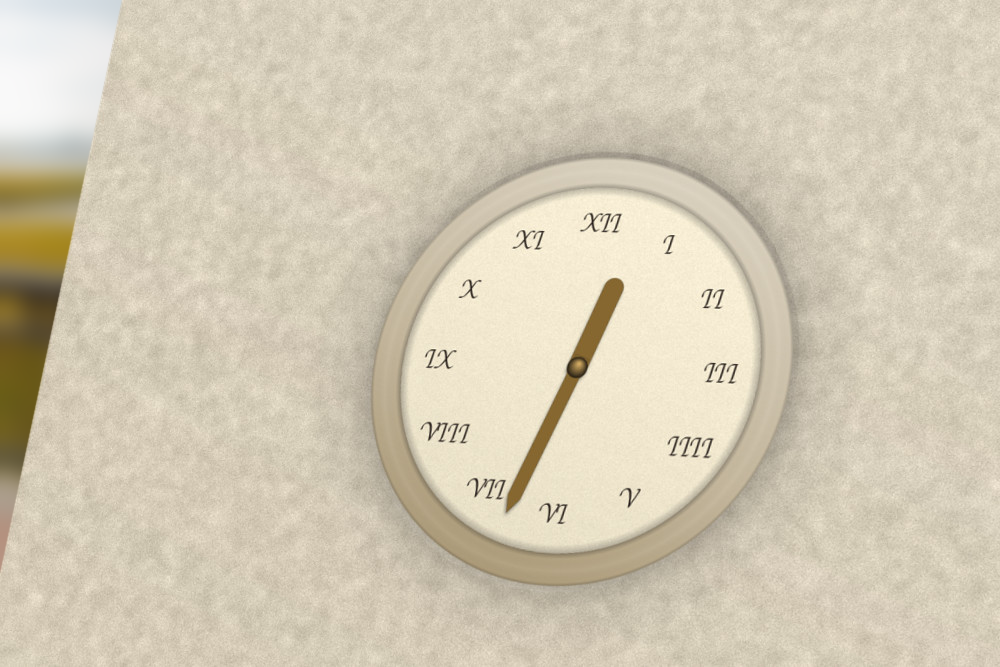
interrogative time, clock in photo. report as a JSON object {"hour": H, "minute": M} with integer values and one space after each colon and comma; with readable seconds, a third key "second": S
{"hour": 12, "minute": 33}
